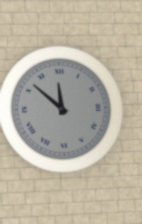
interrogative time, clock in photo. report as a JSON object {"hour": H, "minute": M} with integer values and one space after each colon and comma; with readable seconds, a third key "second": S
{"hour": 11, "minute": 52}
